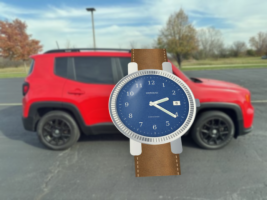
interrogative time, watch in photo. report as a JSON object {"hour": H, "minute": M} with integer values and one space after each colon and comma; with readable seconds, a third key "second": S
{"hour": 2, "minute": 21}
